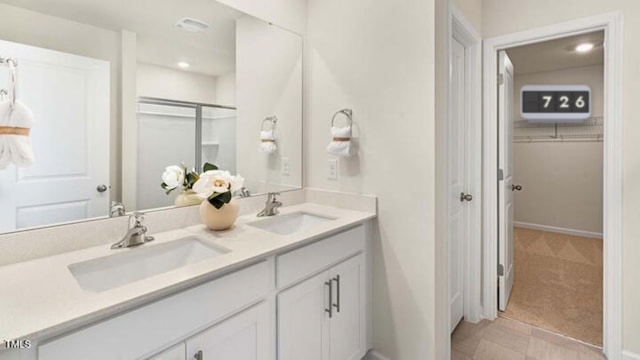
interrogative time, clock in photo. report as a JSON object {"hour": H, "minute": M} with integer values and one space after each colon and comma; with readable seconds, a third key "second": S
{"hour": 7, "minute": 26}
